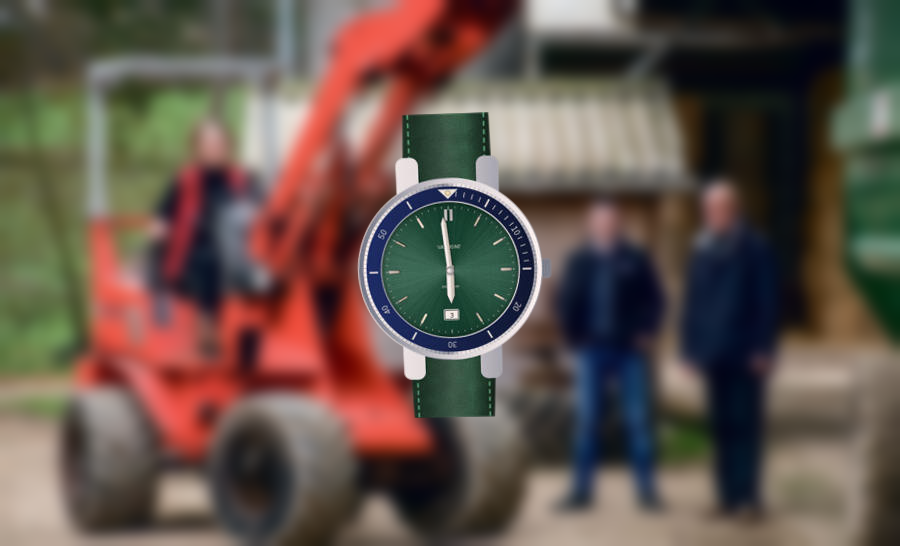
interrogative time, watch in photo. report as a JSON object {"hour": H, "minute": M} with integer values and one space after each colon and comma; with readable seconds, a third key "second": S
{"hour": 5, "minute": 59}
